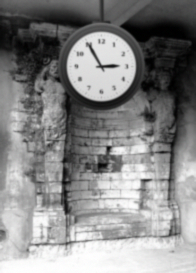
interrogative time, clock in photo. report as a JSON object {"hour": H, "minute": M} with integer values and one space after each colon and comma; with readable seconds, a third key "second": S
{"hour": 2, "minute": 55}
